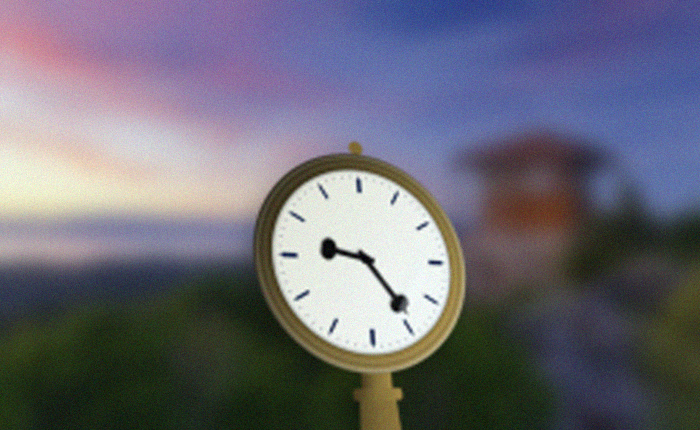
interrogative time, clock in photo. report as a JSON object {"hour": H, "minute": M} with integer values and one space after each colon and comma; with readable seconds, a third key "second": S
{"hour": 9, "minute": 24}
